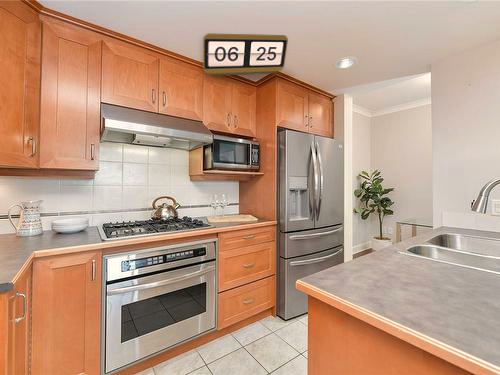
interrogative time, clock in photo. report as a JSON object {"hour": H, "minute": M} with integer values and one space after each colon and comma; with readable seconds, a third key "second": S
{"hour": 6, "minute": 25}
